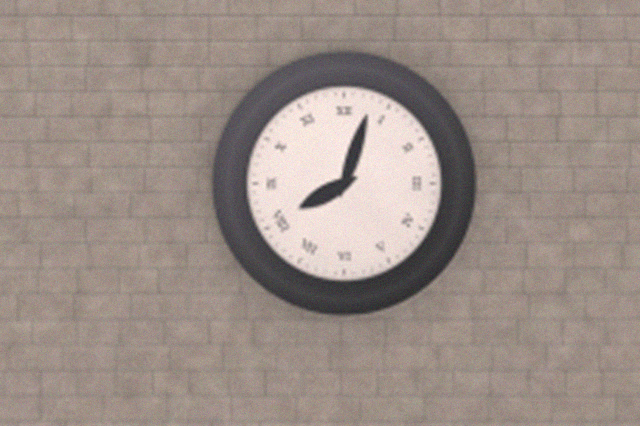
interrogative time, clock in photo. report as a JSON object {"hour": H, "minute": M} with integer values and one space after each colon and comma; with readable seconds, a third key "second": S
{"hour": 8, "minute": 3}
